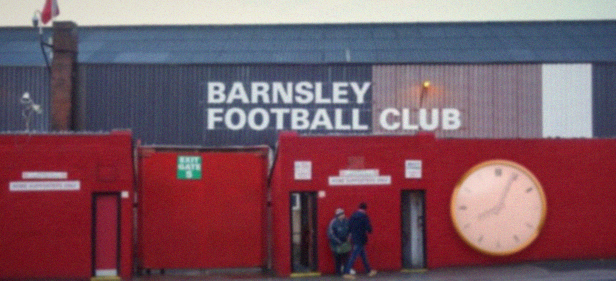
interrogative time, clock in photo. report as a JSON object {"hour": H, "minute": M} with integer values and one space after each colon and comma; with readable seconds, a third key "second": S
{"hour": 8, "minute": 4}
